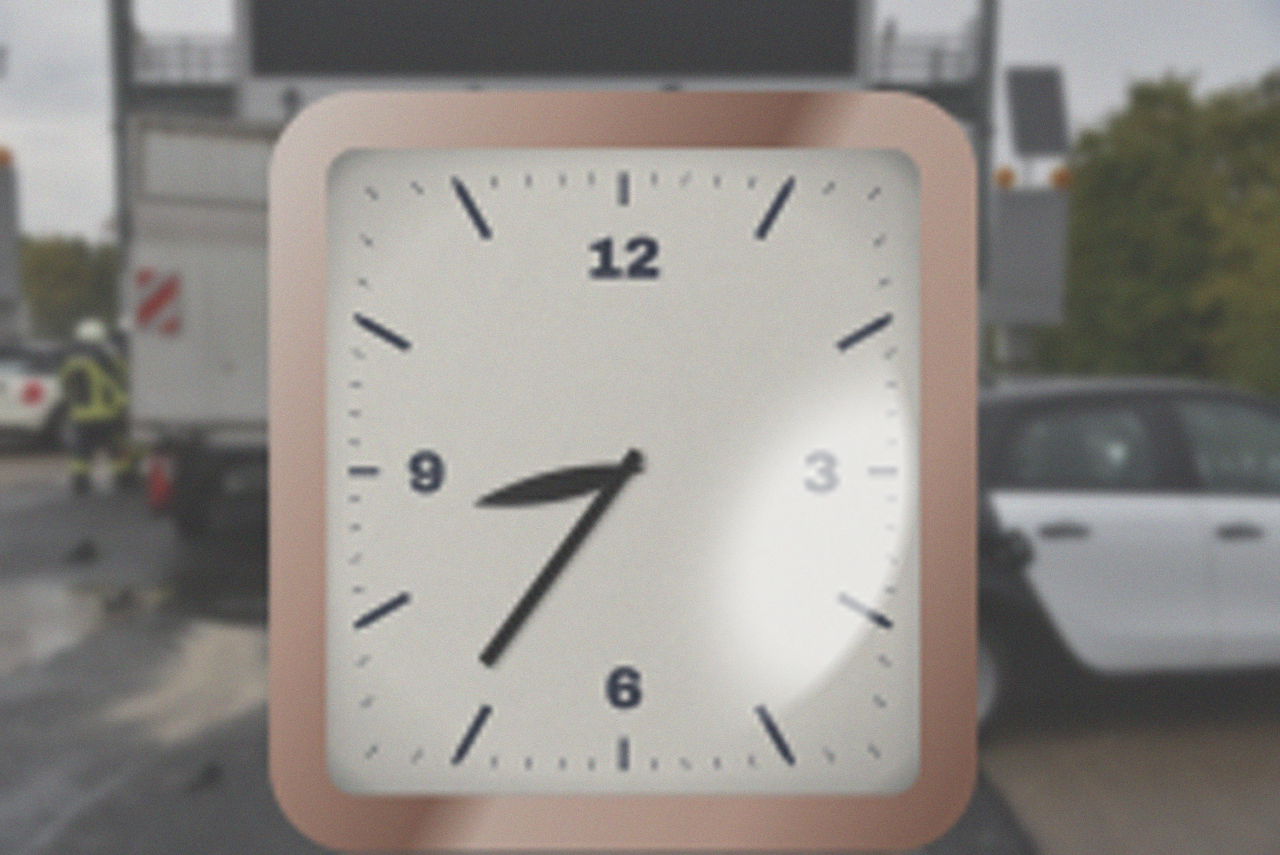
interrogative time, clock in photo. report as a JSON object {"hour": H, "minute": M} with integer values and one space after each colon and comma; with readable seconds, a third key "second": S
{"hour": 8, "minute": 36}
